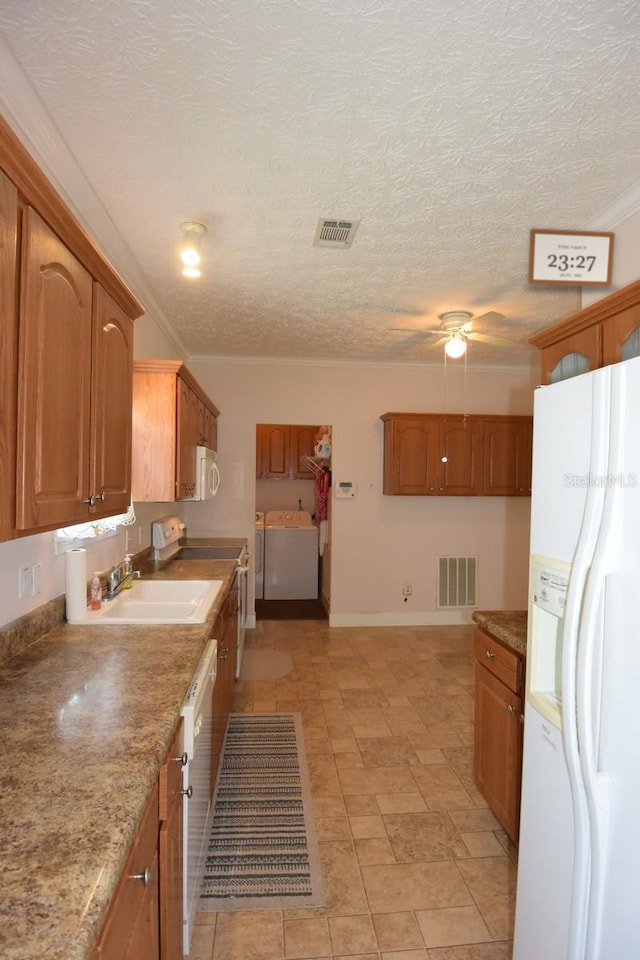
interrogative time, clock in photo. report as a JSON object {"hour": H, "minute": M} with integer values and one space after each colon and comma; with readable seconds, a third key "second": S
{"hour": 23, "minute": 27}
